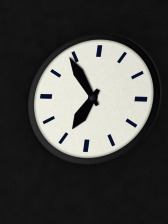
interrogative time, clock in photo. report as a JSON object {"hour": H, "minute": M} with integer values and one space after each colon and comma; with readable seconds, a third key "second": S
{"hour": 6, "minute": 54}
